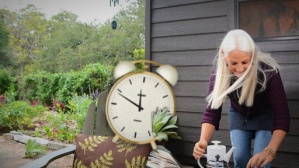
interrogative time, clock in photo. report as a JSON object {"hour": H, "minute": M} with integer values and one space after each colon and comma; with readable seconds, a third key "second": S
{"hour": 11, "minute": 49}
